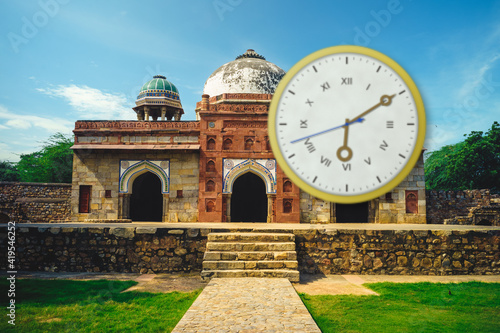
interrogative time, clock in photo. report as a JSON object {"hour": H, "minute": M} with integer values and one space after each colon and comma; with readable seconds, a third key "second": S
{"hour": 6, "minute": 9, "second": 42}
